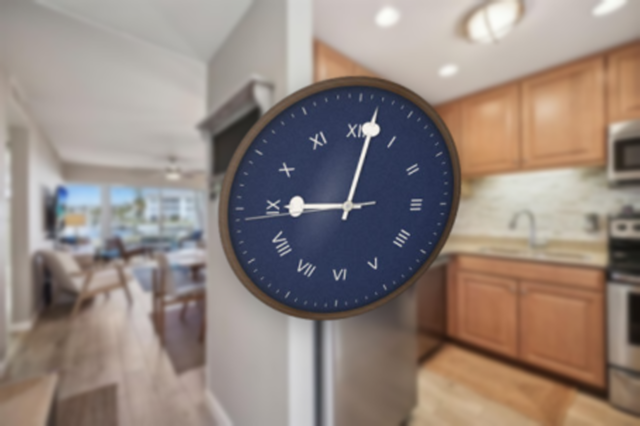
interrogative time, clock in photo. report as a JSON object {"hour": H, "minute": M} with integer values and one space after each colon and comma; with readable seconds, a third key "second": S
{"hour": 9, "minute": 1, "second": 44}
